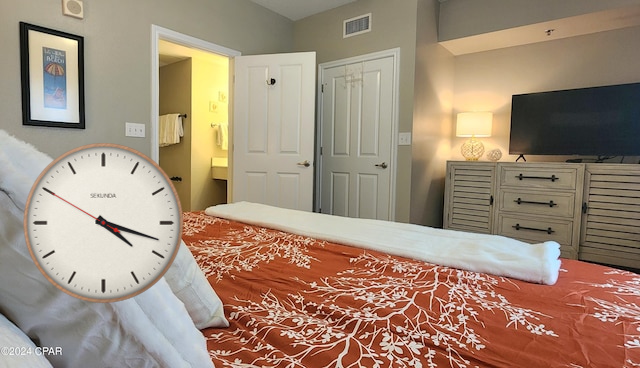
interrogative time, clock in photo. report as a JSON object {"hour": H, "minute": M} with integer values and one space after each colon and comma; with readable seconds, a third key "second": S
{"hour": 4, "minute": 17, "second": 50}
